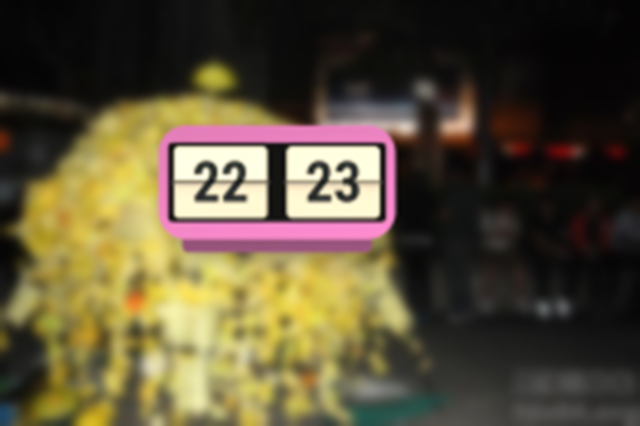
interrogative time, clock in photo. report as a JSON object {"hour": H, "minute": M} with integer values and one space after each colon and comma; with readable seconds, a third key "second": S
{"hour": 22, "minute": 23}
